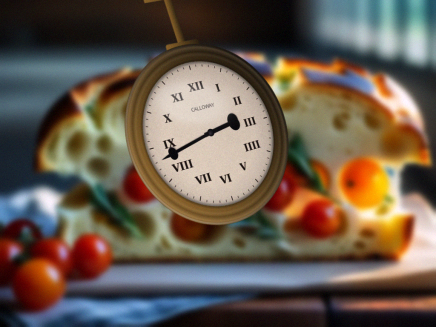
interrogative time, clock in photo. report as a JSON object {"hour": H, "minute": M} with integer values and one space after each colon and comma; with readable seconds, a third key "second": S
{"hour": 2, "minute": 43}
